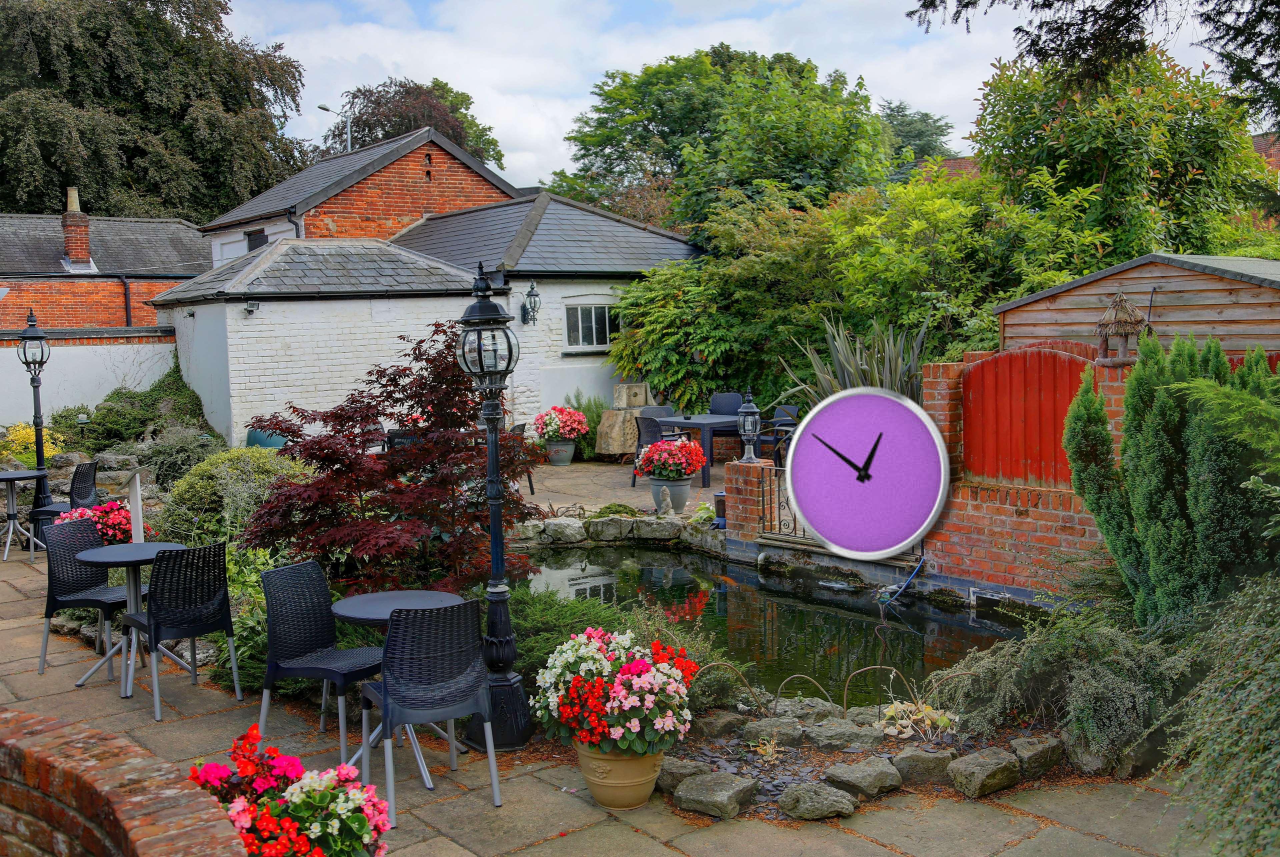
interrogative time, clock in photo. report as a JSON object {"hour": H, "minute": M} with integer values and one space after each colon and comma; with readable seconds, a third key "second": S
{"hour": 12, "minute": 51}
